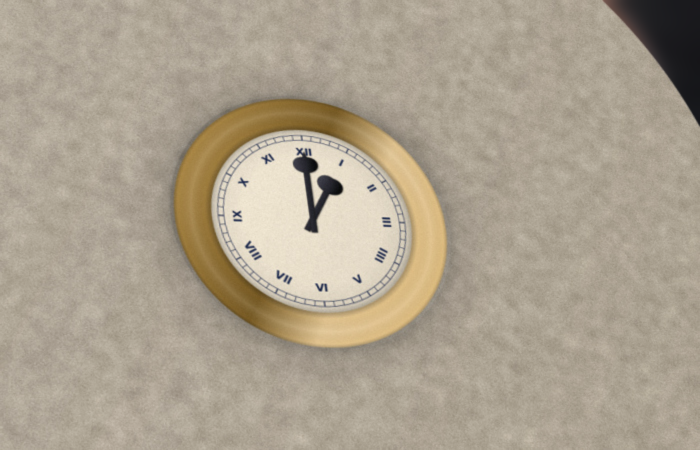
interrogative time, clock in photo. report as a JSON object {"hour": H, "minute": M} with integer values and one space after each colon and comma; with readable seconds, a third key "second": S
{"hour": 1, "minute": 0}
